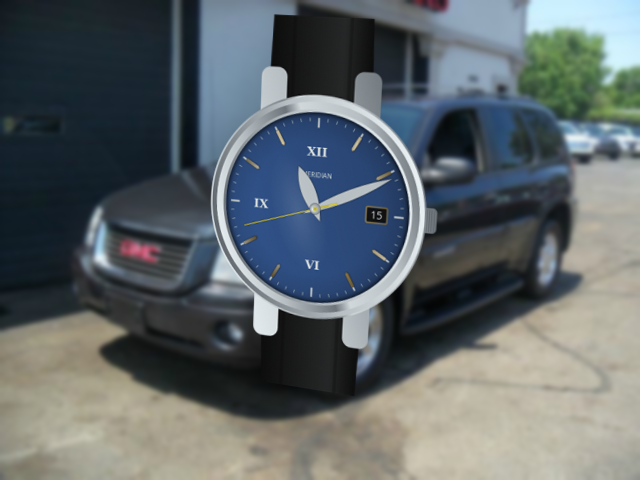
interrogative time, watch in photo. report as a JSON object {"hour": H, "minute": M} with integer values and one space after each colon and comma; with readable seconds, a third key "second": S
{"hour": 11, "minute": 10, "second": 42}
